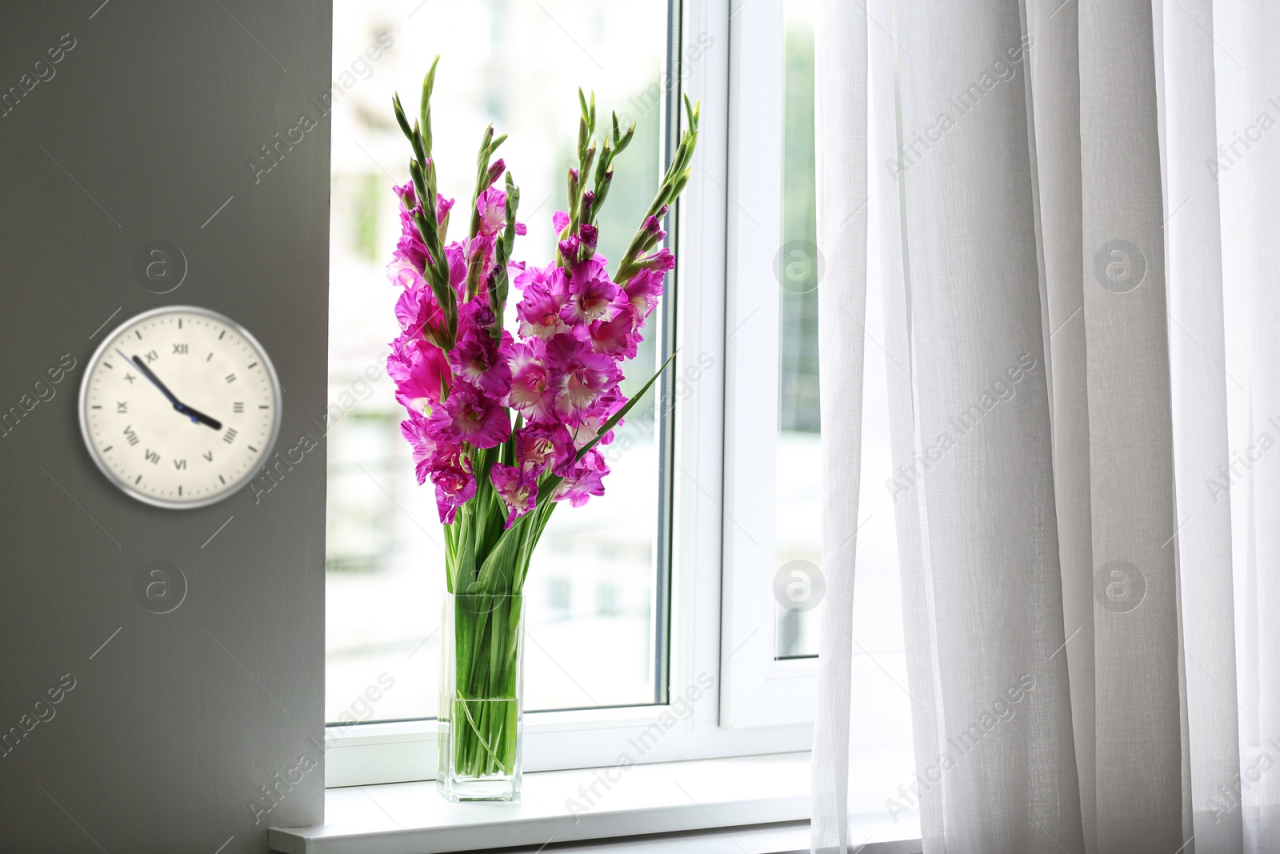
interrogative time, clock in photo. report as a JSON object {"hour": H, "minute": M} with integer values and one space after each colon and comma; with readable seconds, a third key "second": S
{"hour": 3, "minute": 52, "second": 52}
